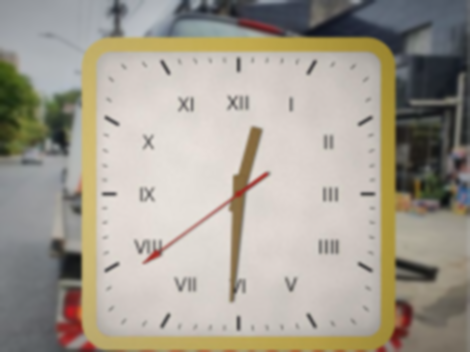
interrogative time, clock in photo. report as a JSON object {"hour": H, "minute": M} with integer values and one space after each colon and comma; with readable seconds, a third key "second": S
{"hour": 12, "minute": 30, "second": 39}
